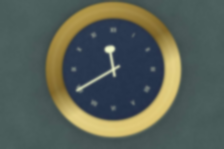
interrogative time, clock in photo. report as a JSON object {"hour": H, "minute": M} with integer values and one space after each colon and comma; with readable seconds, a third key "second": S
{"hour": 11, "minute": 40}
